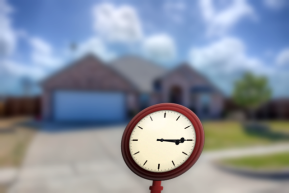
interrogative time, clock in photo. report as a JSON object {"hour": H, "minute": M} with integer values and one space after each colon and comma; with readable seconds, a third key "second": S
{"hour": 3, "minute": 15}
